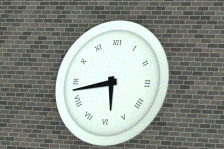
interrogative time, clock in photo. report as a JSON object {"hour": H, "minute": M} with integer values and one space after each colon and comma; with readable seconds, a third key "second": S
{"hour": 5, "minute": 43}
